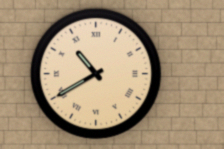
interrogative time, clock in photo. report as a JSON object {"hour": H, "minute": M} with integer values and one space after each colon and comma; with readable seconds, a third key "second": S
{"hour": 10, "minute": 40}
